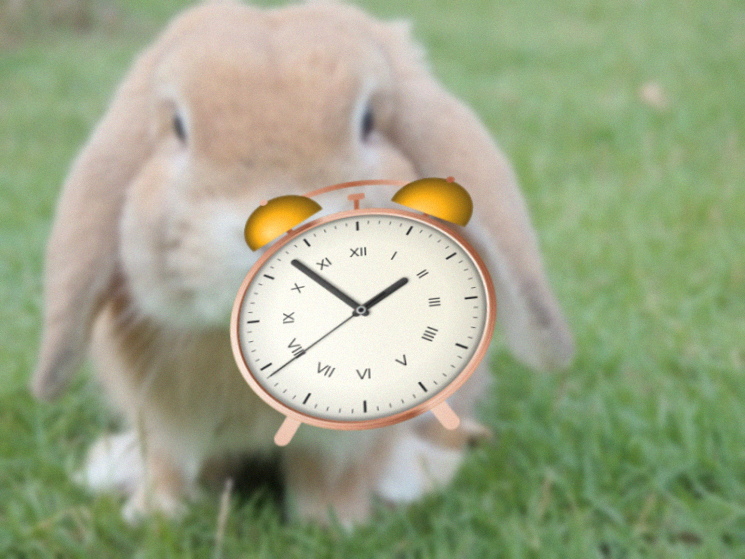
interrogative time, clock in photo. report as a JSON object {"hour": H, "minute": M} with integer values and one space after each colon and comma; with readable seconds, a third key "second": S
{"hour": 1, "minute": 52, "second": 39}
